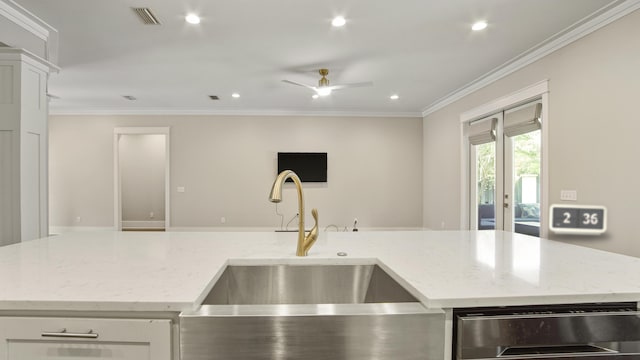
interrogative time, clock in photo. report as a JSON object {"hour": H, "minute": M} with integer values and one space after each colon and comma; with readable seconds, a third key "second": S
{"hour": 2, "minute": 36}
